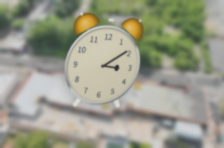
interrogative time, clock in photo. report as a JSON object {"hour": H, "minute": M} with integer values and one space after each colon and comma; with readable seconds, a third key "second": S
{"hour": 3, "minute": 9}
